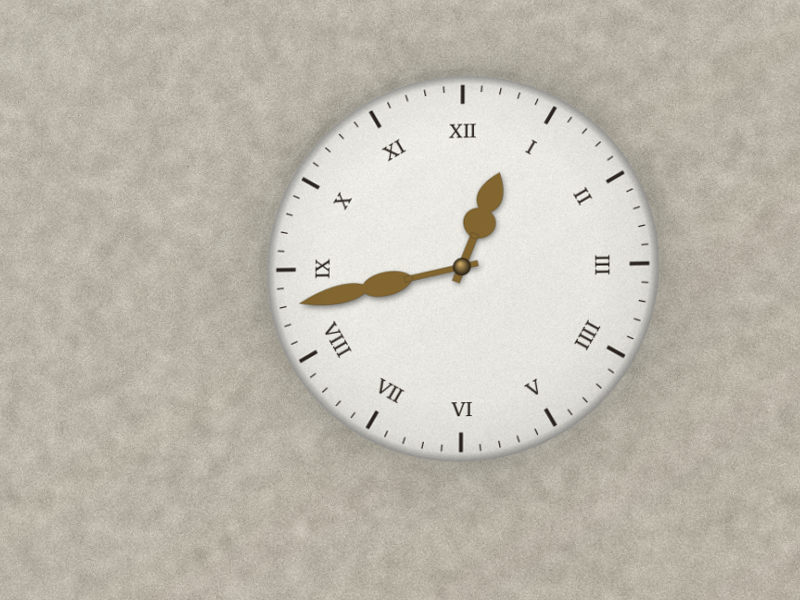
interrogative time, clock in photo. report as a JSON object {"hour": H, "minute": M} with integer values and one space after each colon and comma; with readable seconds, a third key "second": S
{"hour": 12, "minute": 43}
